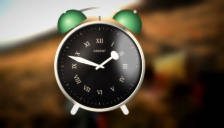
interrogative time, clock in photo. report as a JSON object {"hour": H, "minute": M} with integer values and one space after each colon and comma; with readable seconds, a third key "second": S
{"hour": 1, "minute": 48}
